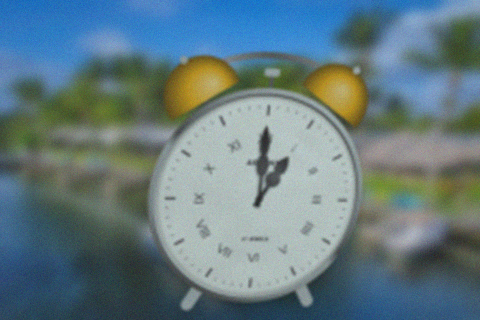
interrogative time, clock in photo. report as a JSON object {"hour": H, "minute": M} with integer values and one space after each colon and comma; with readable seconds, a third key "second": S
{"hour": 1, "minute": 0}
